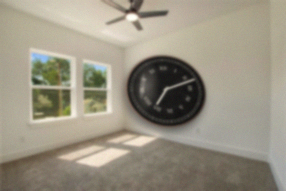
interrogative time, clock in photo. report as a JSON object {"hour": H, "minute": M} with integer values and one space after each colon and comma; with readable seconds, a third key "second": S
{"hour": 7, "minute": 12}
